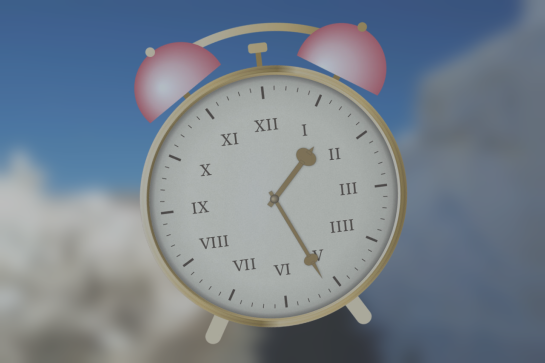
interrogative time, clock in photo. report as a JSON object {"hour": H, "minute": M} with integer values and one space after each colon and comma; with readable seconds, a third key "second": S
{"hour": 1, "minute": 26}
